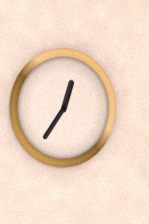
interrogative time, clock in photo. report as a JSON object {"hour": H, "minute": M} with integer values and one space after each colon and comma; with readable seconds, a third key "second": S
{"hour": 12, "minute": 36}
